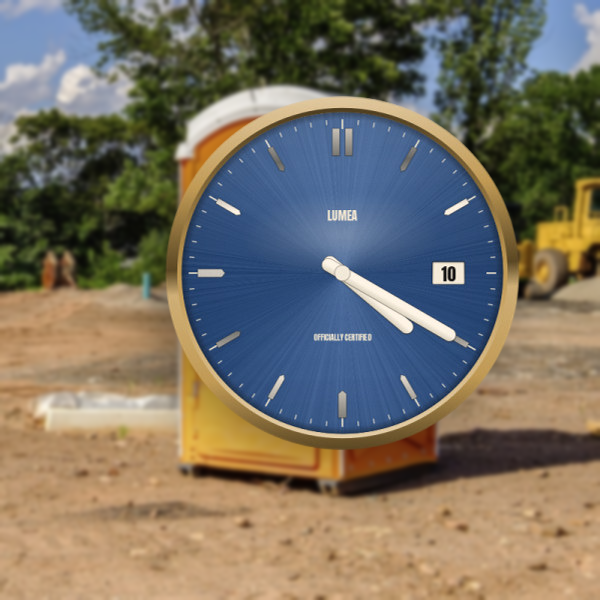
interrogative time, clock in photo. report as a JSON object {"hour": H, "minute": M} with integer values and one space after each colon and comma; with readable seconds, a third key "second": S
{"hour": 4, "minute": 20}
